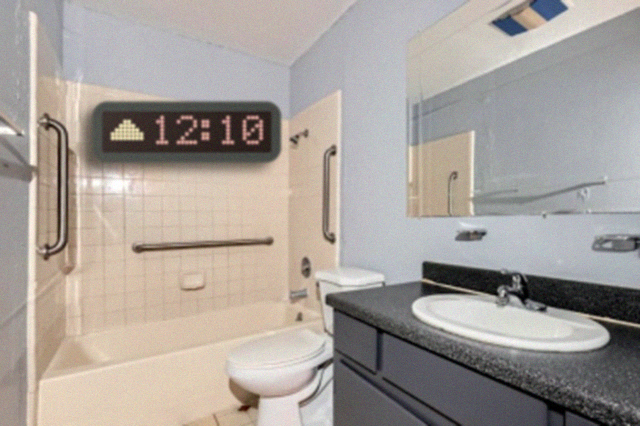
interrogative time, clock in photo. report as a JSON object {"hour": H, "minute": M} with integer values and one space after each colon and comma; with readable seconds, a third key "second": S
{"hour": 12, "minute": 10}
